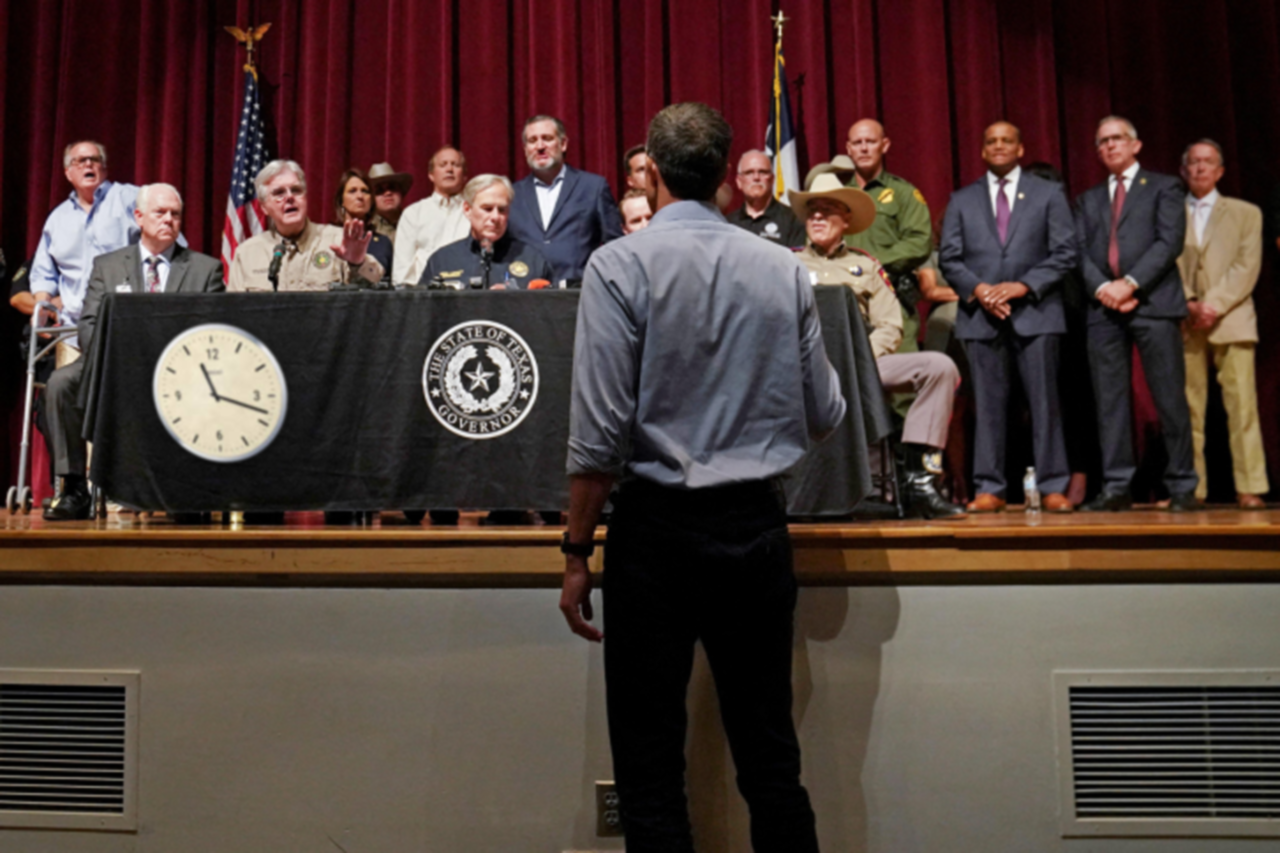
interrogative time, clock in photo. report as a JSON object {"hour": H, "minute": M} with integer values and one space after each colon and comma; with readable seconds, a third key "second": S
{"hour": 11, "minute": 18}
